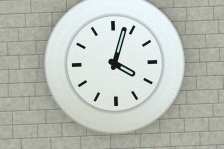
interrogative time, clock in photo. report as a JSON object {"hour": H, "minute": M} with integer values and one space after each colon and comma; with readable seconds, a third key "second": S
{"hour": 4, "minute": 3}
